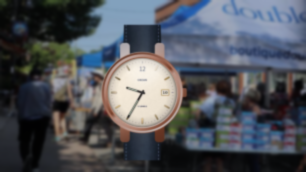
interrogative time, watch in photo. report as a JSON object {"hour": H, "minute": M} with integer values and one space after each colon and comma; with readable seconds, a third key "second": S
{"hour": 9, "minute": 35}
